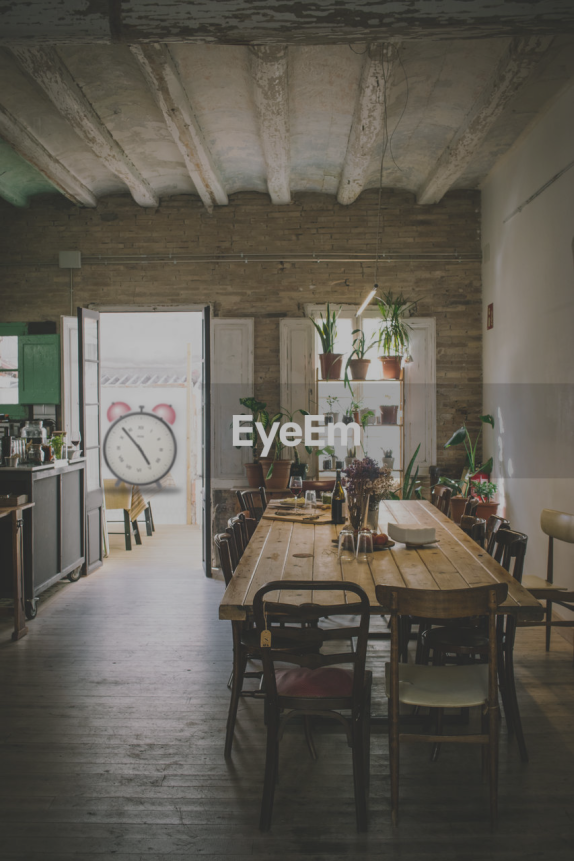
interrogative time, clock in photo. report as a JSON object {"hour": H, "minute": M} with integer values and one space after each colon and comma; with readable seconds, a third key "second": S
{"hour": 4, "minute": 53}
